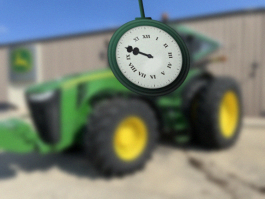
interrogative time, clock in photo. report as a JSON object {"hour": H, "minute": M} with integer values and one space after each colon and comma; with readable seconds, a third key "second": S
{"hour": 9, "minute": 49}
